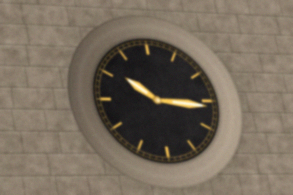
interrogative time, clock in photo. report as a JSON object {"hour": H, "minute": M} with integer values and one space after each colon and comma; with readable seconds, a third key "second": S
{"hour": 10, "minute": 16}
